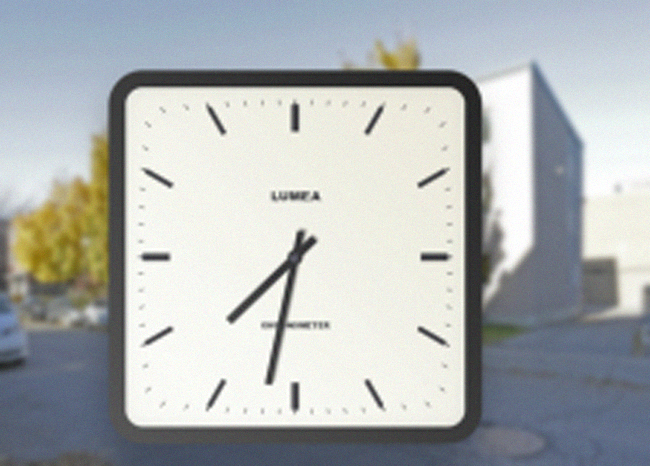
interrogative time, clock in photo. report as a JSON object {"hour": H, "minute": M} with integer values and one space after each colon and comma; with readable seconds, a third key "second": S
{"hour": 7, "minute": 32}
